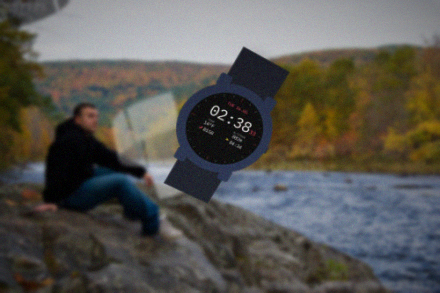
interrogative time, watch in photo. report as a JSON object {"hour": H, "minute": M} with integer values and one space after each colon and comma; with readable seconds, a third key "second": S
{"hour": 2, "minute": 38}
